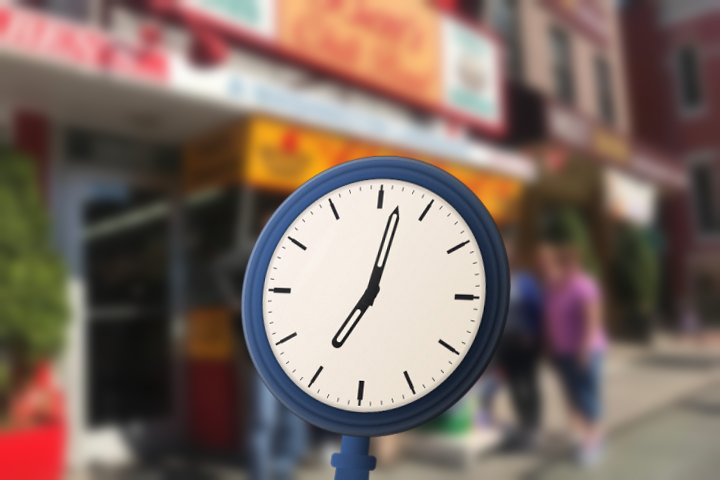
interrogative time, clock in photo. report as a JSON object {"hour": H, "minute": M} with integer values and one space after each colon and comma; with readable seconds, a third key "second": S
{"hour": 7, "minute": 2}
